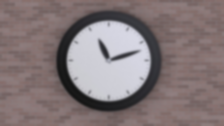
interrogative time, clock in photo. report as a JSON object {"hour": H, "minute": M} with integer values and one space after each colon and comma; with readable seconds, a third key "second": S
{"hour": 11, "minute": 12}
